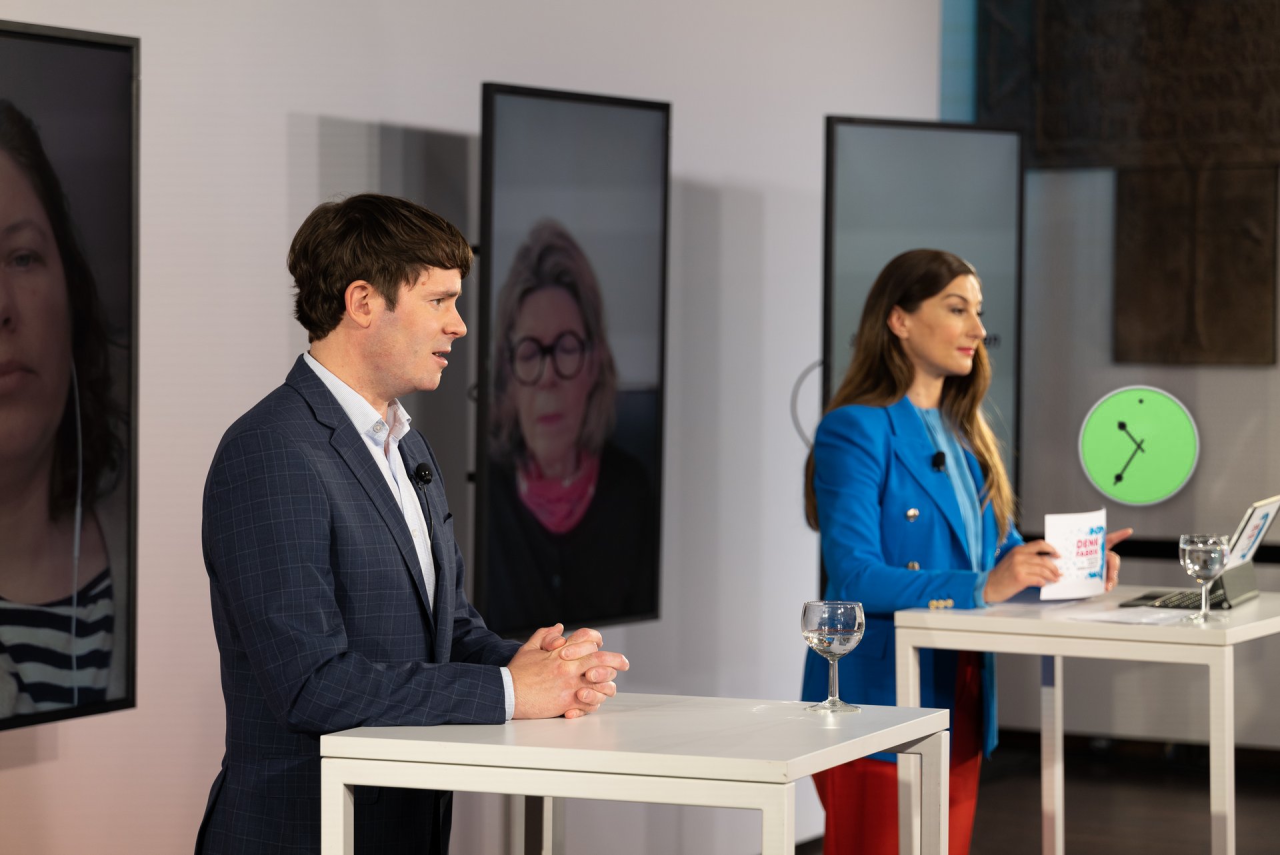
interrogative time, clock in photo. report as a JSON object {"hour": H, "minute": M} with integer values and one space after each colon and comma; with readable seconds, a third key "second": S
{"hour": 10, "minute": 35}
